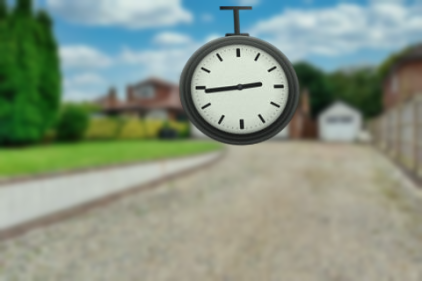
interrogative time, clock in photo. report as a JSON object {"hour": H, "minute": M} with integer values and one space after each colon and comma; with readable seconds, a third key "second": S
{"hour": 2, "minute": 44}
